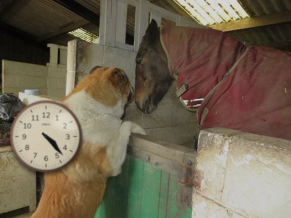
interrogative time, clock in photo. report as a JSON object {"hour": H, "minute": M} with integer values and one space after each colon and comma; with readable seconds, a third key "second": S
{"hour": 4, "minute": 23}
